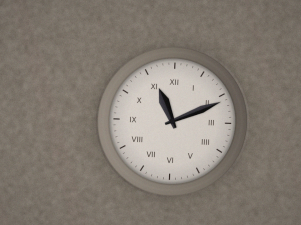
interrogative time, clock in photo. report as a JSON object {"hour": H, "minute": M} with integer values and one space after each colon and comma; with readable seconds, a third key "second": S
{"hour": 11, "minute": 11}
